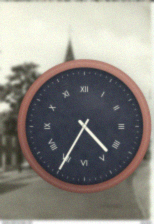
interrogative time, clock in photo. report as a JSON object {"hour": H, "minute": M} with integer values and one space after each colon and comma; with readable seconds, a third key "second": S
{"hour": 4, "minute": 35}
